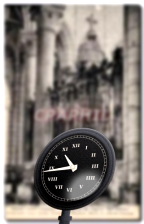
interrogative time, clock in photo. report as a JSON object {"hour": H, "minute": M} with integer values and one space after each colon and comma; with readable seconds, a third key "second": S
{"hour": 10, "minute": 44}
